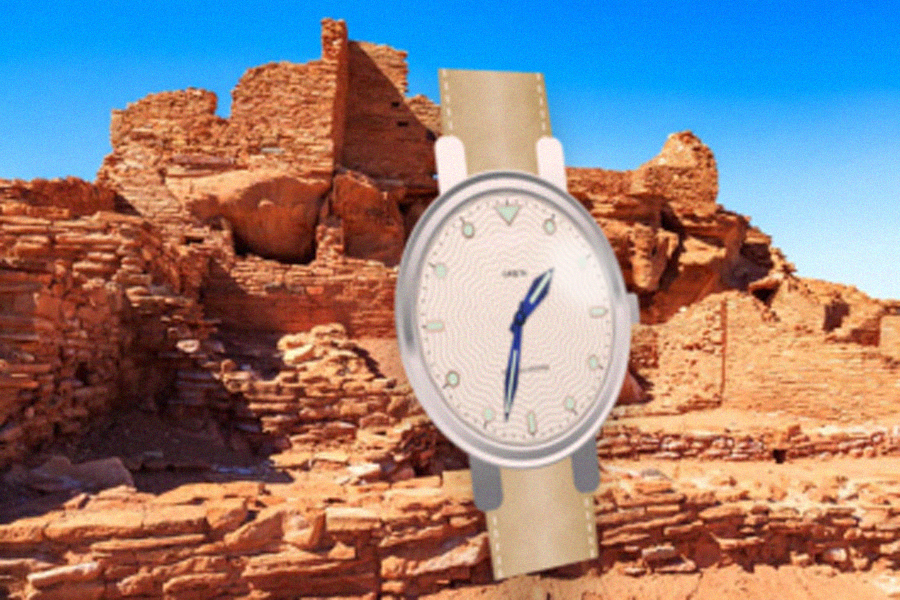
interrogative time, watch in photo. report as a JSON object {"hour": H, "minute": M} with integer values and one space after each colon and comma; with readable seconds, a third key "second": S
{"hour": 1, "minute": 33}
